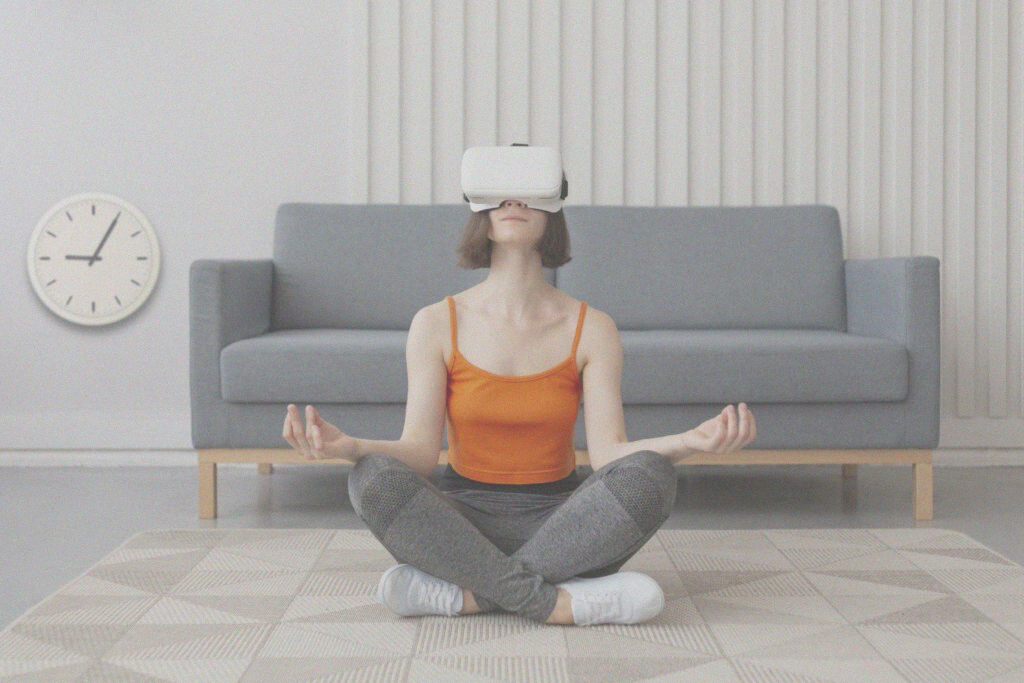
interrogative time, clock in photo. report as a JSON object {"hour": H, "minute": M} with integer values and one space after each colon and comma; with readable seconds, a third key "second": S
{"hour": 9, "minute": 5}
